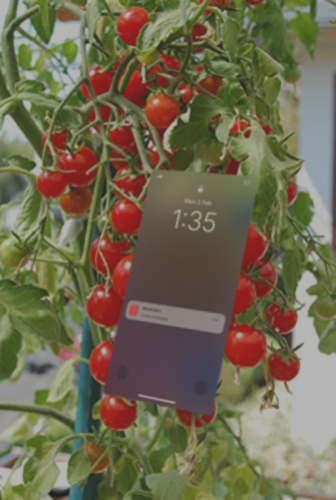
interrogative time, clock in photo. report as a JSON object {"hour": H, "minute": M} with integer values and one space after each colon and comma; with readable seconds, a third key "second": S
{"hour": 1, "minute": 35}
